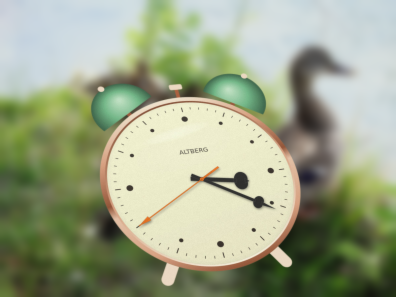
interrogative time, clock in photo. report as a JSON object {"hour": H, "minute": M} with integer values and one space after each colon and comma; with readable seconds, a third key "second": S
{"hour": 3, "minute": 20, "second": 40}
